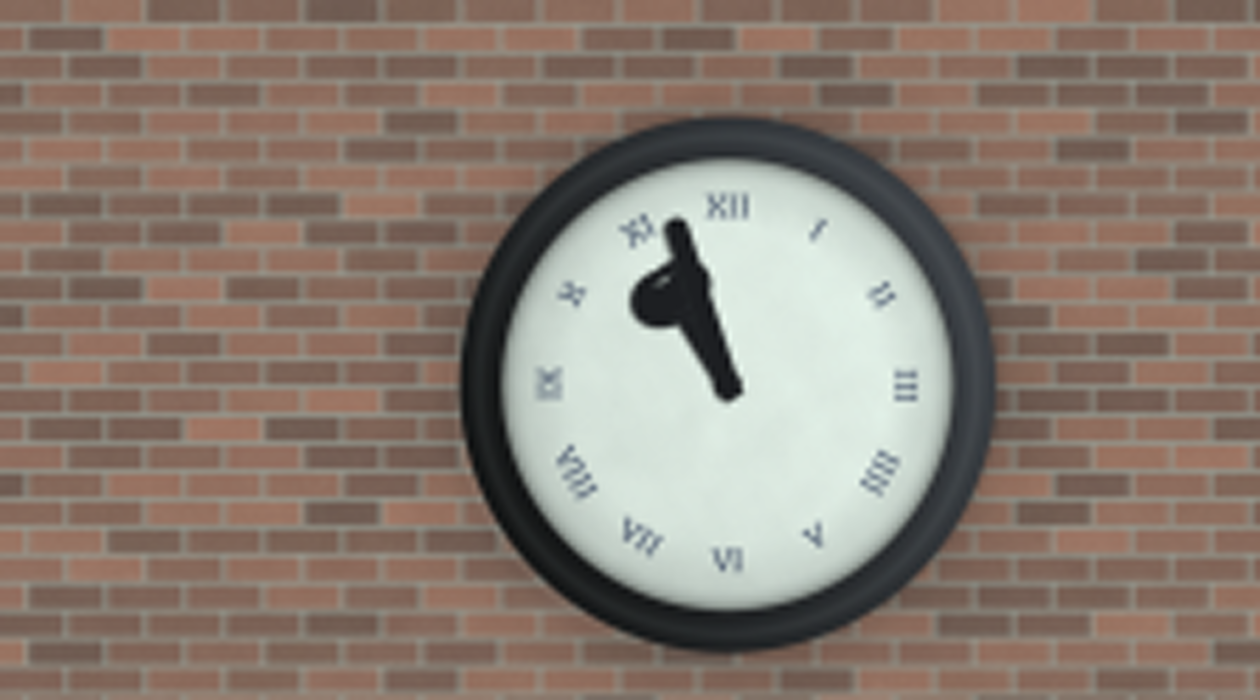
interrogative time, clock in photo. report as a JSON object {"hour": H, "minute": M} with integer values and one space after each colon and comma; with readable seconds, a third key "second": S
{"hour": 10, "minute": 57}
